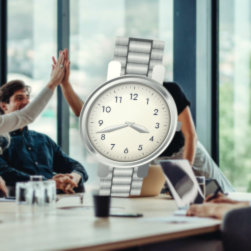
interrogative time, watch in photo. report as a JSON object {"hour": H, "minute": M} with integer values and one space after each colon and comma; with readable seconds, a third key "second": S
{"hour": 3, "minute": 42}
